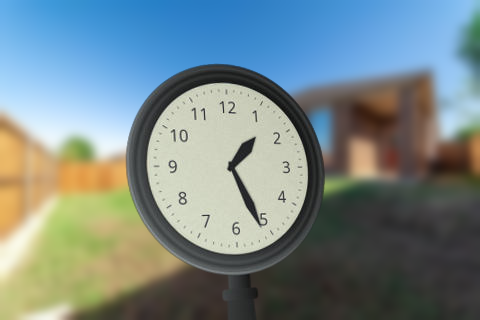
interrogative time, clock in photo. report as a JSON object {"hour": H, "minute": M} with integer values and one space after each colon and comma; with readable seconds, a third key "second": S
{"hour": 1, "minute": 26}
